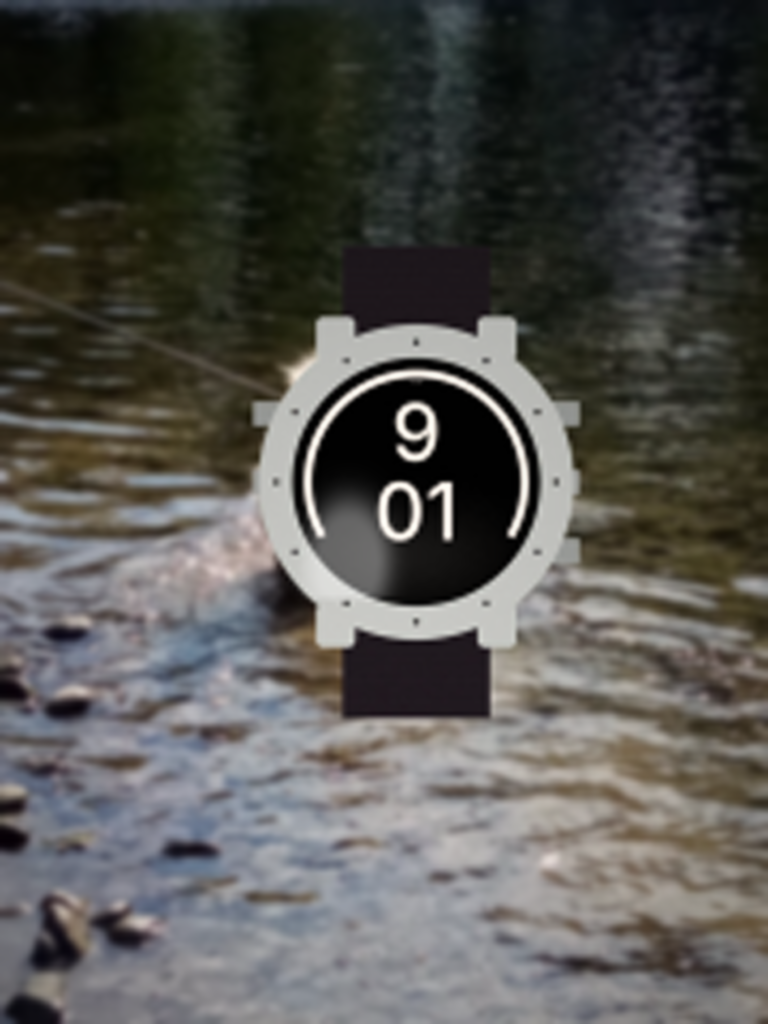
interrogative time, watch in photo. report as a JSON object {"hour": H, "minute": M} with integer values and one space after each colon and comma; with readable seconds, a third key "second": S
{"hour": 9, "minute": 1}
